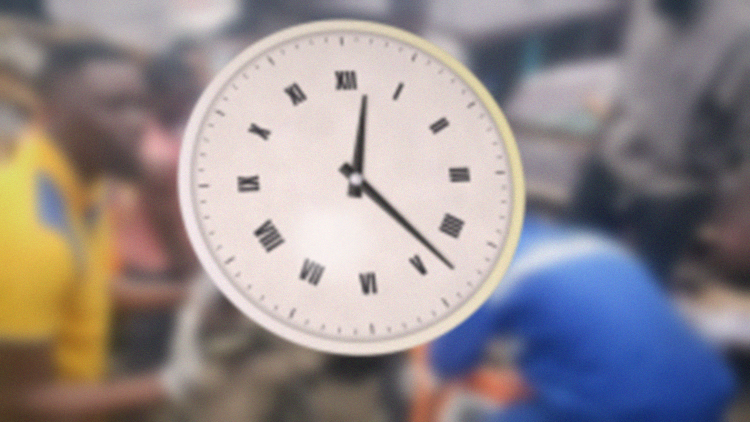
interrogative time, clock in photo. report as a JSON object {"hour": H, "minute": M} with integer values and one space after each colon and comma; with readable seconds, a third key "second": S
{"hour": 12, "minute": 23}
